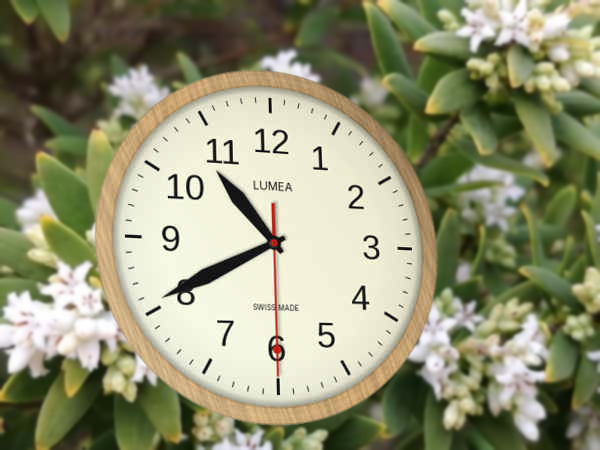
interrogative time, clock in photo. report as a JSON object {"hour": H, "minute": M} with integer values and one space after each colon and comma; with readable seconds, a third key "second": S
{"hour": 10, "minute": 40, "second": 30}
